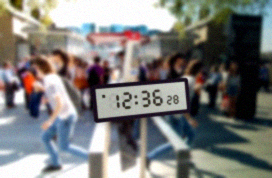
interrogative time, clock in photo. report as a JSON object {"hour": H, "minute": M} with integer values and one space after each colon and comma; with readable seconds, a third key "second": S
{"hour": 12, "minute": 36, "second": 28}
